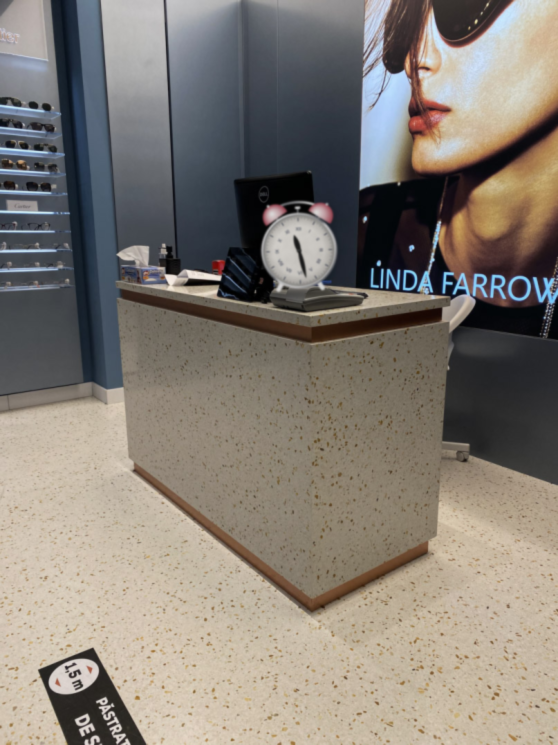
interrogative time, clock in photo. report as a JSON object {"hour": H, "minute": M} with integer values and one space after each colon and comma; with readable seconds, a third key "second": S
{"hour": 11, "minute": 28}
